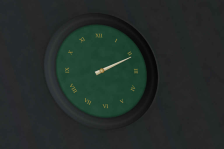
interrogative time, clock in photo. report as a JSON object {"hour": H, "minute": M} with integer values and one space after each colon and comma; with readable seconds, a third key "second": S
{"hour": 2, "minute": 11}
